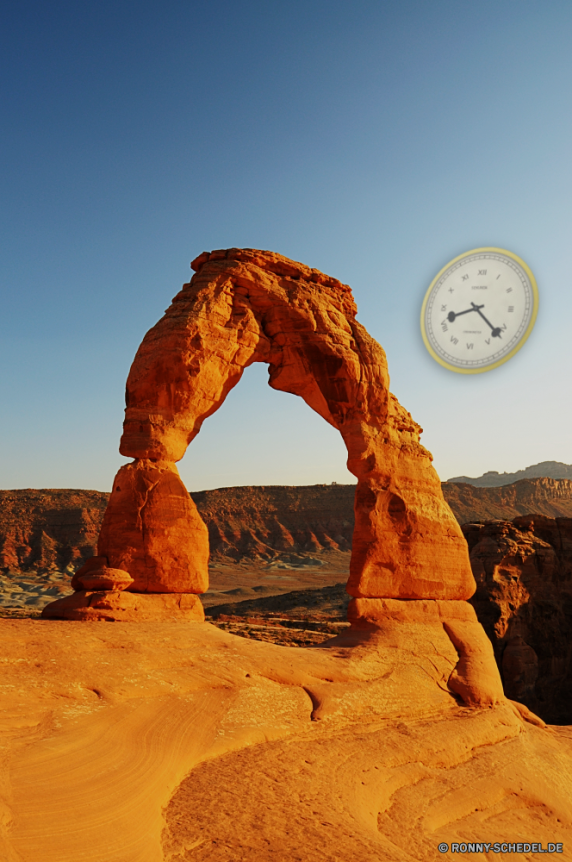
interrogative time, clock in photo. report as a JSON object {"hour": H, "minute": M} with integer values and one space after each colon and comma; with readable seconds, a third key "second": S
{"hour": 8, "minute": 22}
